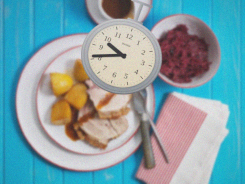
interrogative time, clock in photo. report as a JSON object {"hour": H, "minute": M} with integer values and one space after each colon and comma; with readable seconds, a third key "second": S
{"hour": 9, "minute": 41}
